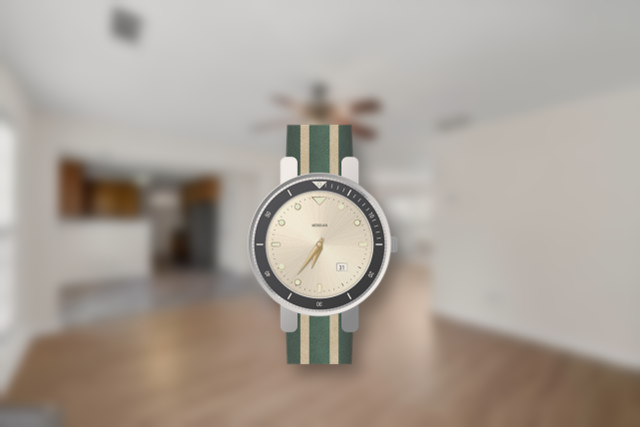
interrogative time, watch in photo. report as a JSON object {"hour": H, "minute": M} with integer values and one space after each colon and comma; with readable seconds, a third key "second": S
{"hour": 6, "minute": 36}
